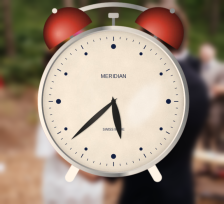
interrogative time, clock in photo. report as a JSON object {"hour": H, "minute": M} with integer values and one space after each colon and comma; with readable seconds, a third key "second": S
{"hour": 5, "minute": 38}
